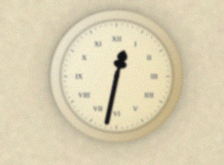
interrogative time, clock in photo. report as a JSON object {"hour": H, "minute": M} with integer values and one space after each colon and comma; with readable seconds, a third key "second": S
{"hour": 12, "minute": 32}
